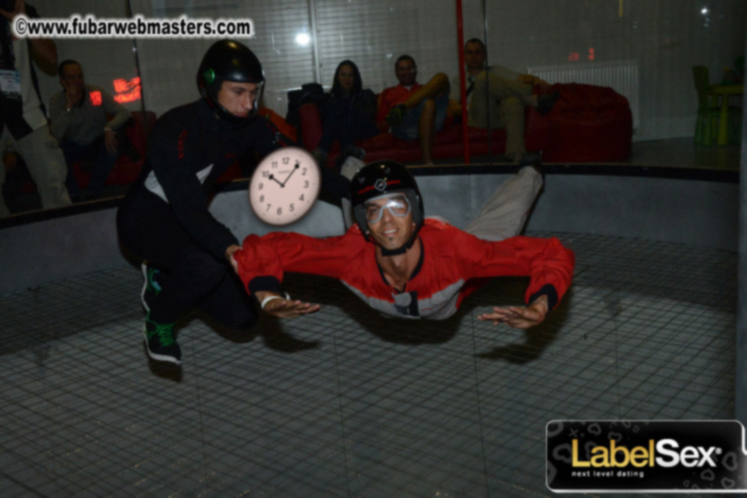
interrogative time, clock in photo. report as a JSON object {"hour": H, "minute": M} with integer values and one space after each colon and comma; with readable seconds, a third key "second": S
{"hour": 10, "minute": 6}
